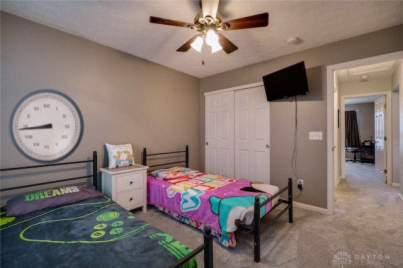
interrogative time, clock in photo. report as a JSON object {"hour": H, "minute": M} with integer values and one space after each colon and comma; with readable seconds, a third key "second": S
{"hour": 8, "minute": 44}
